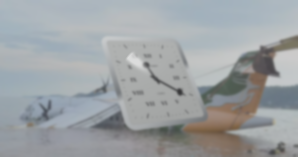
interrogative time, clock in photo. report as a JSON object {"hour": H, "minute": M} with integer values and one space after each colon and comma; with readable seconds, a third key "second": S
{"hour": 11, "minute": 21}
